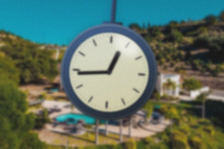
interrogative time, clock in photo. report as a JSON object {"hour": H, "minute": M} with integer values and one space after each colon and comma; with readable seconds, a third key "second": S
{"hour": 12, "minute": 44}
